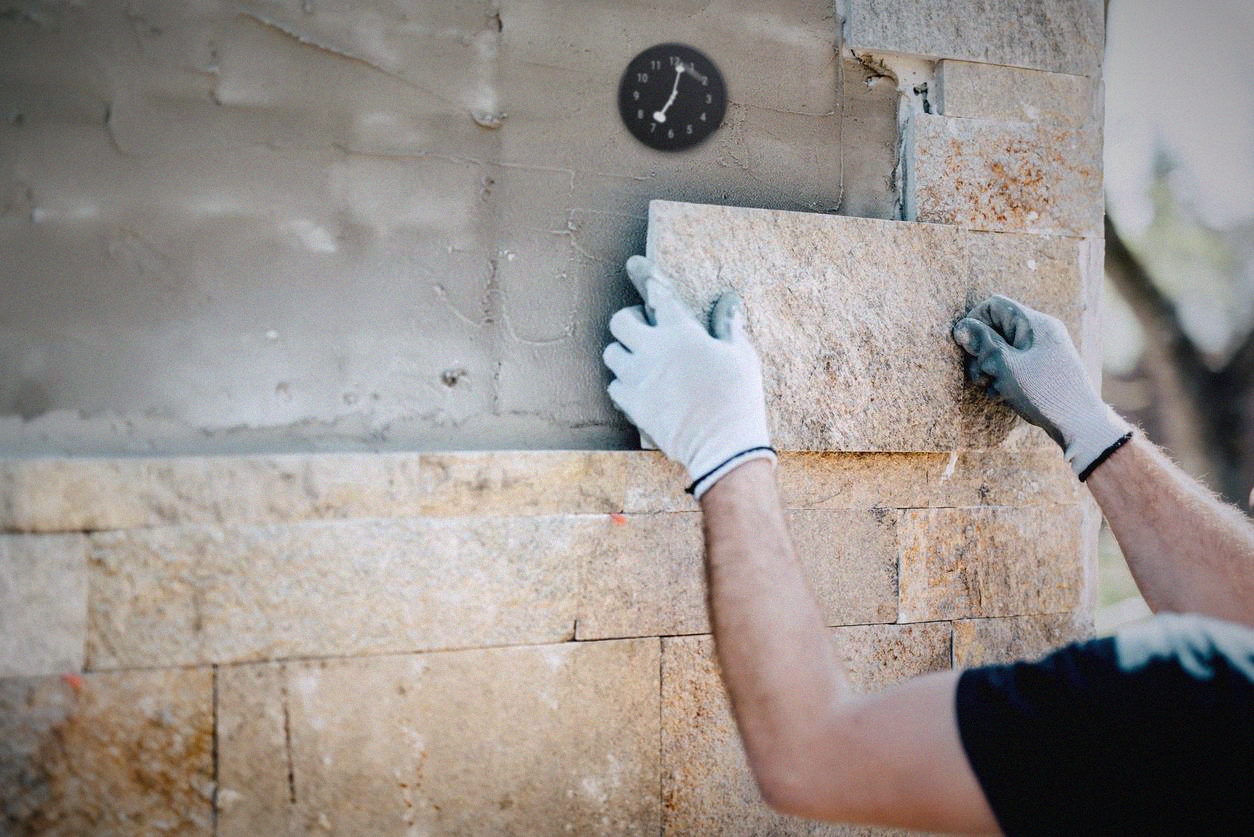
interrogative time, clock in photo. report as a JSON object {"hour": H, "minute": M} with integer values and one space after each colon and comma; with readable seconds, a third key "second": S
{"hour": 7, "minute": 2}
